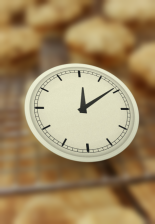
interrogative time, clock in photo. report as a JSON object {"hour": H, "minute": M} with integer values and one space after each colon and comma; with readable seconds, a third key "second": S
{"hour": 12, "minute": 9}
